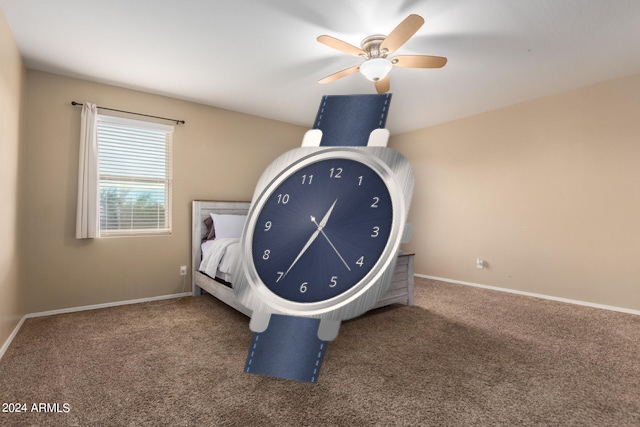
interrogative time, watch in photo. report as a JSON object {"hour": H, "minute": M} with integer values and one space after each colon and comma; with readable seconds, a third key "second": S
{"hour": 12, "minute": 34, "second": 22}
